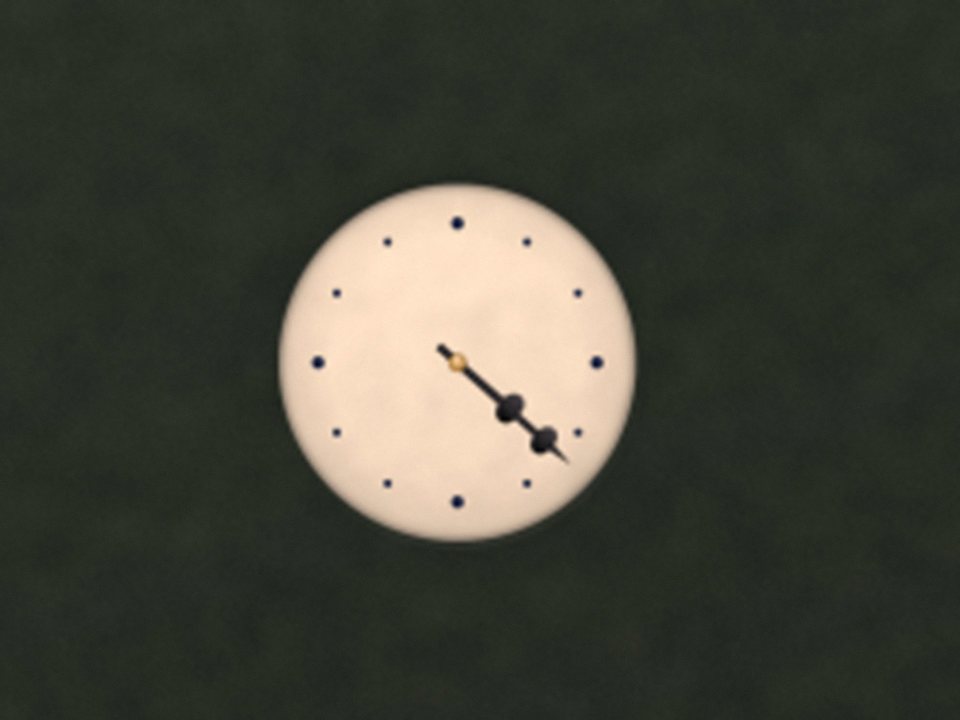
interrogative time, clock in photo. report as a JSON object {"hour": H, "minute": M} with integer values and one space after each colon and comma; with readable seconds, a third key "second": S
{"hour": 4, "minute": 22}
